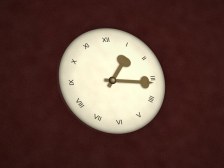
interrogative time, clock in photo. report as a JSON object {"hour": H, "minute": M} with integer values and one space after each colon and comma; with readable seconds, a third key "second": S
{"hour": 1, "minute": 16}
